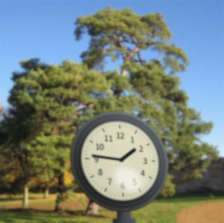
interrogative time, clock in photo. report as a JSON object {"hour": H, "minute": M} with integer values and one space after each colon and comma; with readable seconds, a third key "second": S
{"hour": 1, "minute": 46}
